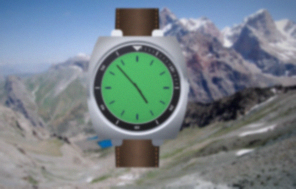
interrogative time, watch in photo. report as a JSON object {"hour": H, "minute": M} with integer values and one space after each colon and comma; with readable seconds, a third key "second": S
{"hour": 4, "minute": 53}
